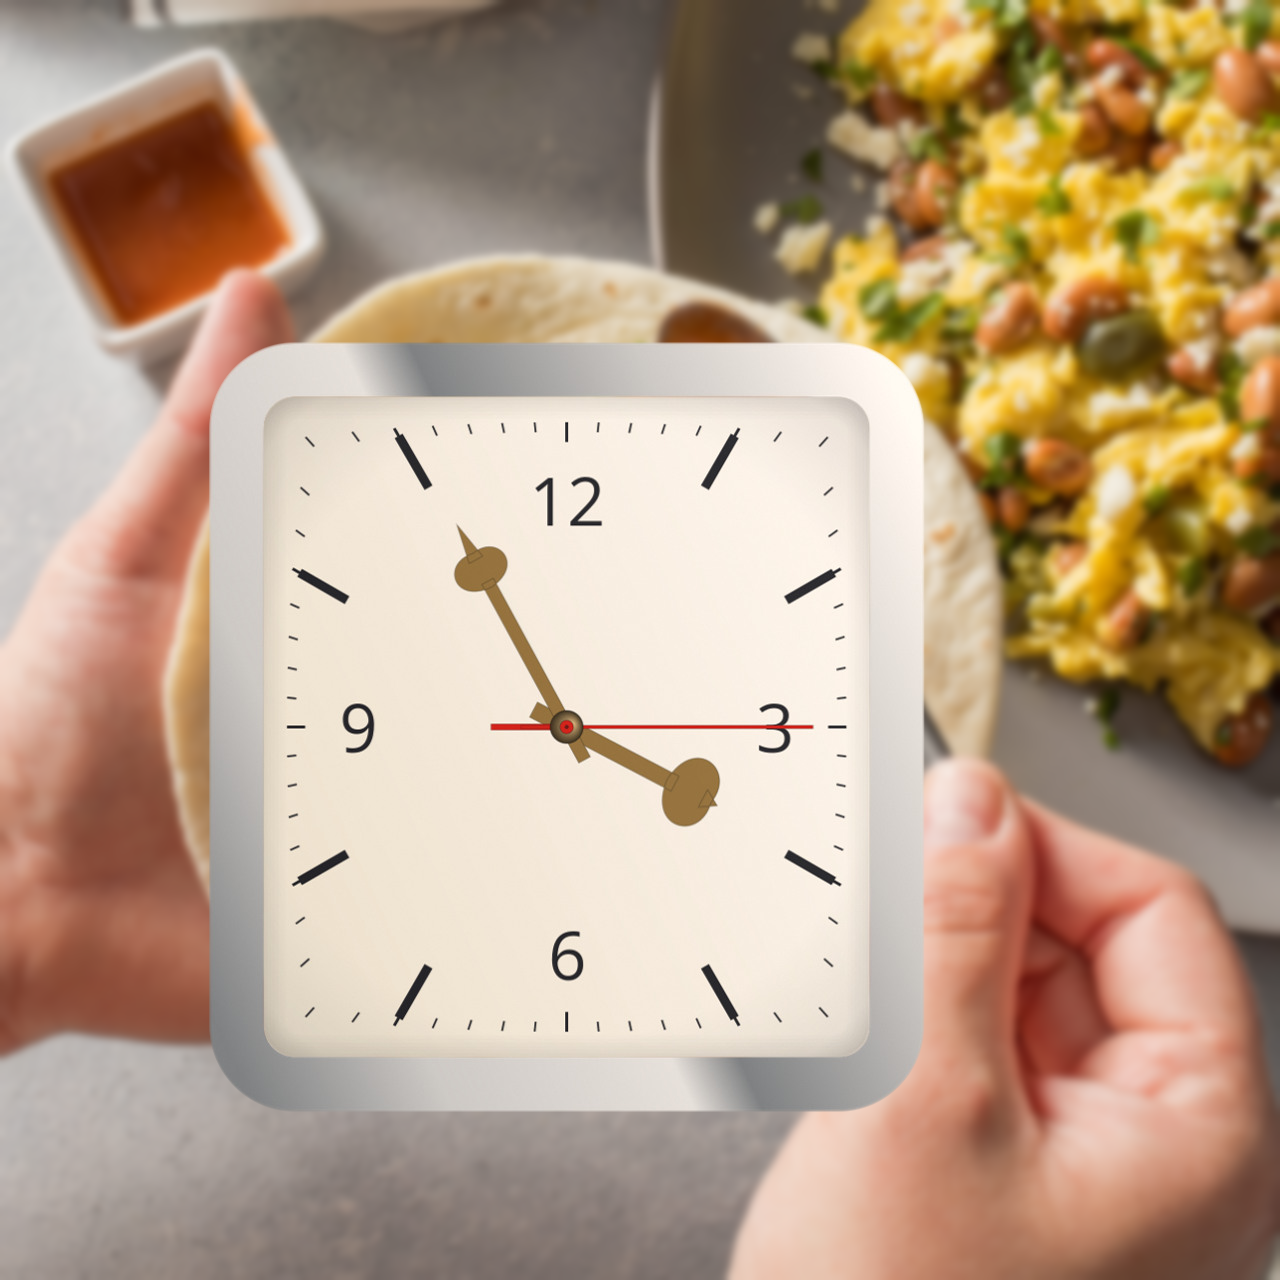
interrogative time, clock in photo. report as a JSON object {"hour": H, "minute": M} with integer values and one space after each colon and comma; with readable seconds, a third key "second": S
{"hour": 3, "minute": 55, "second": 15}
